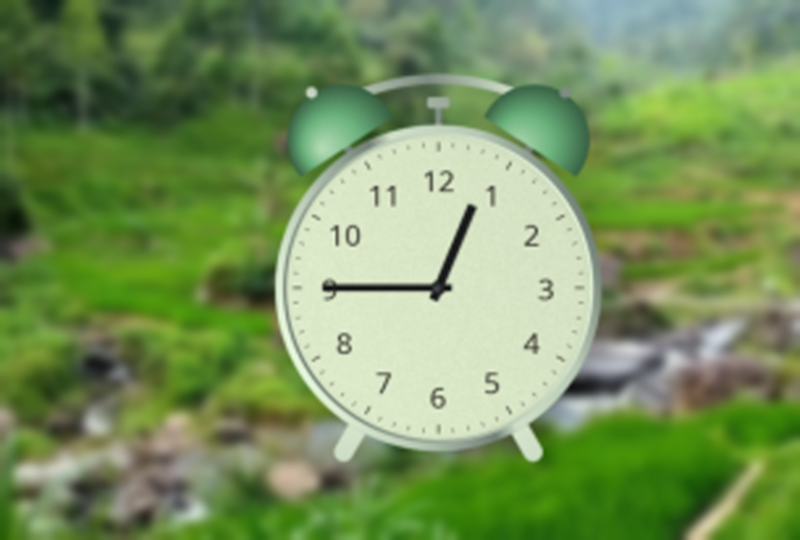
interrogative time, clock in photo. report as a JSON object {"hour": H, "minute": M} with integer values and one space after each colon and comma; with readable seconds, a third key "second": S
{"hour": 12, "minute": 45}
